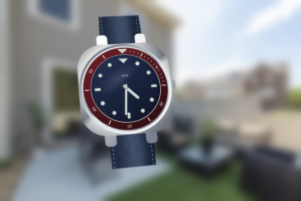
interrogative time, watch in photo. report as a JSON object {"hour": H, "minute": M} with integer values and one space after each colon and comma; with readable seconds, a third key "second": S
{"hour": 4, "minute": 31}
